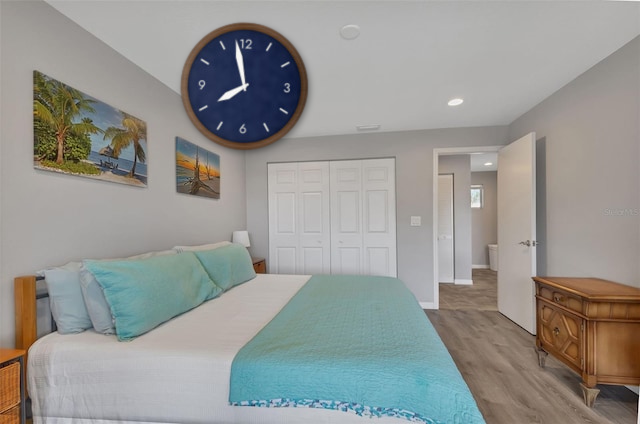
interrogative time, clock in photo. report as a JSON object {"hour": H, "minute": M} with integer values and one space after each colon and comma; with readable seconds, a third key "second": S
{"hour": 7, "minute": 58}
